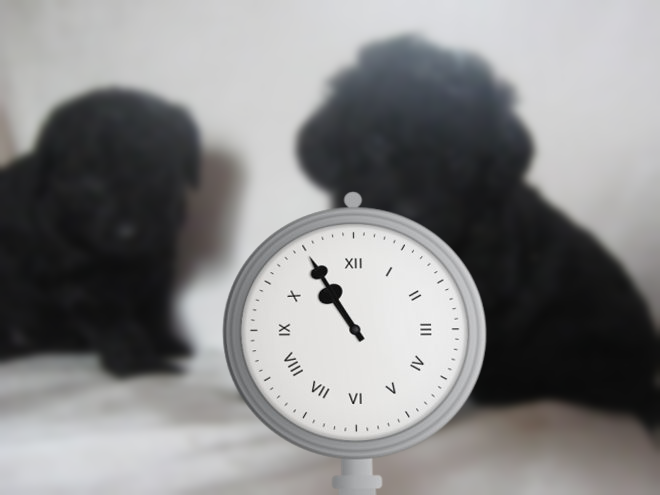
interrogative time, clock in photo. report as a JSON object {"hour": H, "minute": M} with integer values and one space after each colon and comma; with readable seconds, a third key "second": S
{"hour": 10, "minute": 55}
